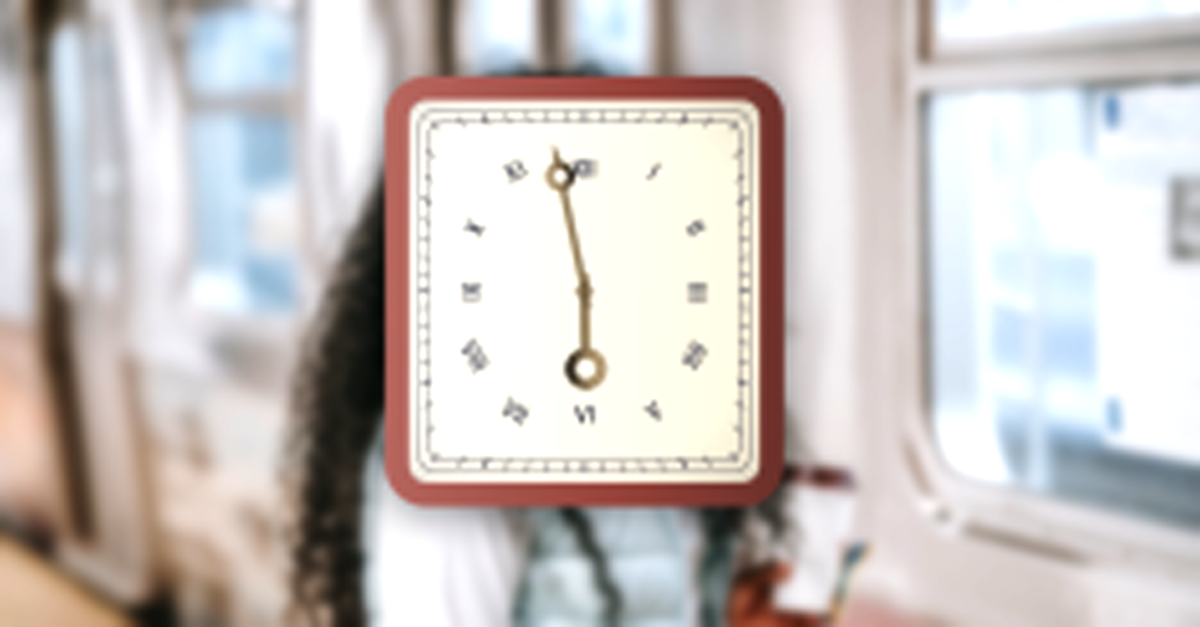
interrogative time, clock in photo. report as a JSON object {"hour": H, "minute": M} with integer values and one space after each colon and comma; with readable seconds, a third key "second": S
{"hour": 5, "minute": 58}
